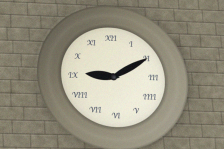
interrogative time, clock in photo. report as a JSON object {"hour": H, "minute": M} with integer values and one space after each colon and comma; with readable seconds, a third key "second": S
{"hour": 9, "minute": 10}
